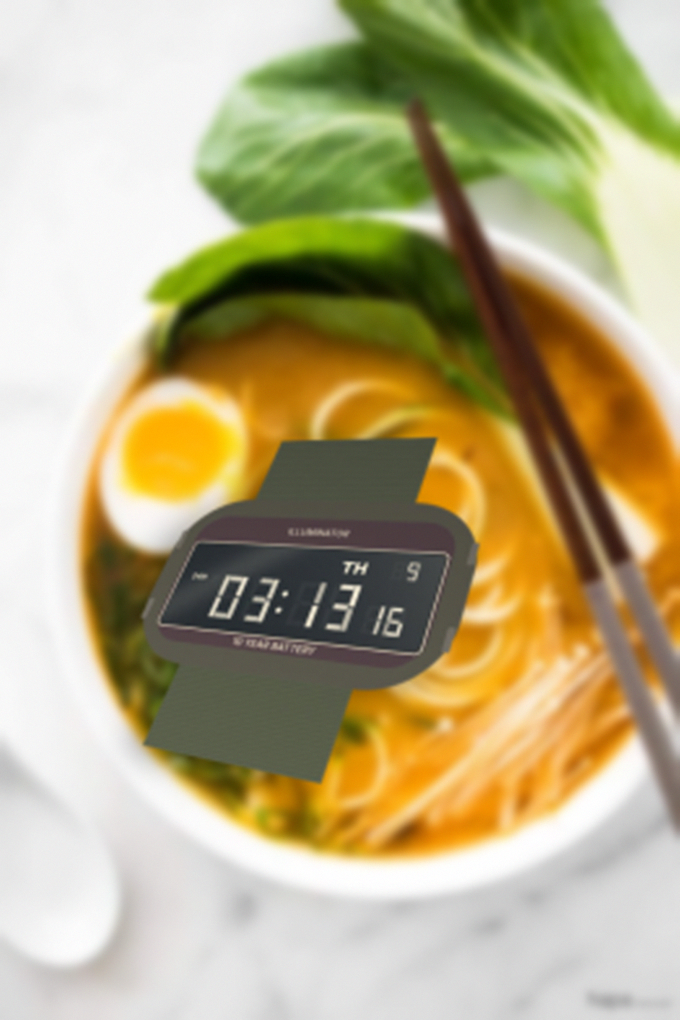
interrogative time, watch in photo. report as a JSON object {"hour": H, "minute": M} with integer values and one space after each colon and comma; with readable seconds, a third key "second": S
{"hour": 3, "minute": 13, "second": 16}
